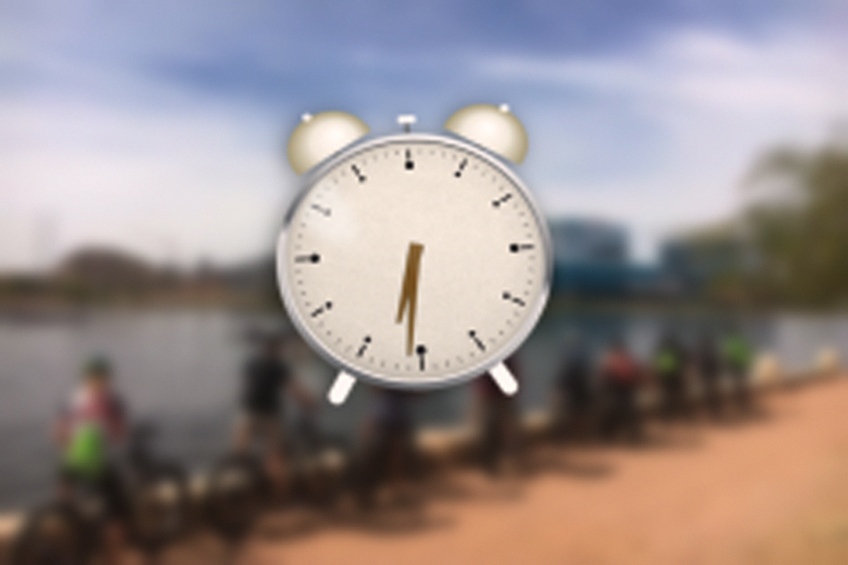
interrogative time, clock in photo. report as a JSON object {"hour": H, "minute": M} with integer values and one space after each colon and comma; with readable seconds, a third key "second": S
{"hour": 6, "minute": 31}
